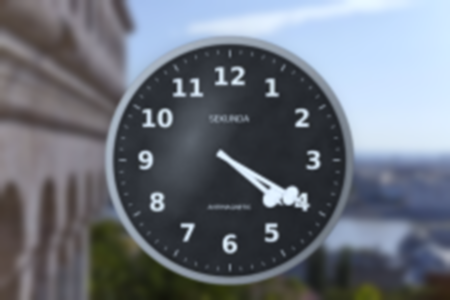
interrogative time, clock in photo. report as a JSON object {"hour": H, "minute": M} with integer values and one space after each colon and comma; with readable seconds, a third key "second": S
{"hour": 4, "minute": 20}
